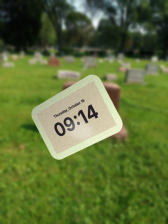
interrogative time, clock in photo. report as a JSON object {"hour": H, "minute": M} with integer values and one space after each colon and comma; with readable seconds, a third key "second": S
{"hour": 9, "minute": 14}
